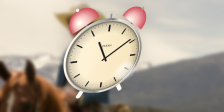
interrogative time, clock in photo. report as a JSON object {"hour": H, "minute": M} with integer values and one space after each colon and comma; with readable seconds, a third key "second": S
{"hour": 11, "minute": 9}
